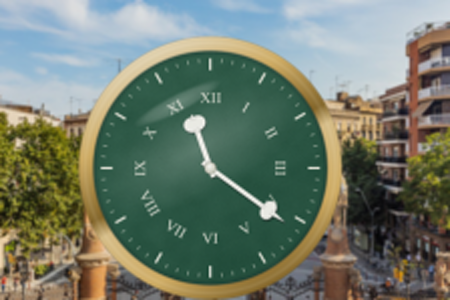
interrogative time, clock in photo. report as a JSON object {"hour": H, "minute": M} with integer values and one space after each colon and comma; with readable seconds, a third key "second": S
{"hour": 11, "minute": 21}
